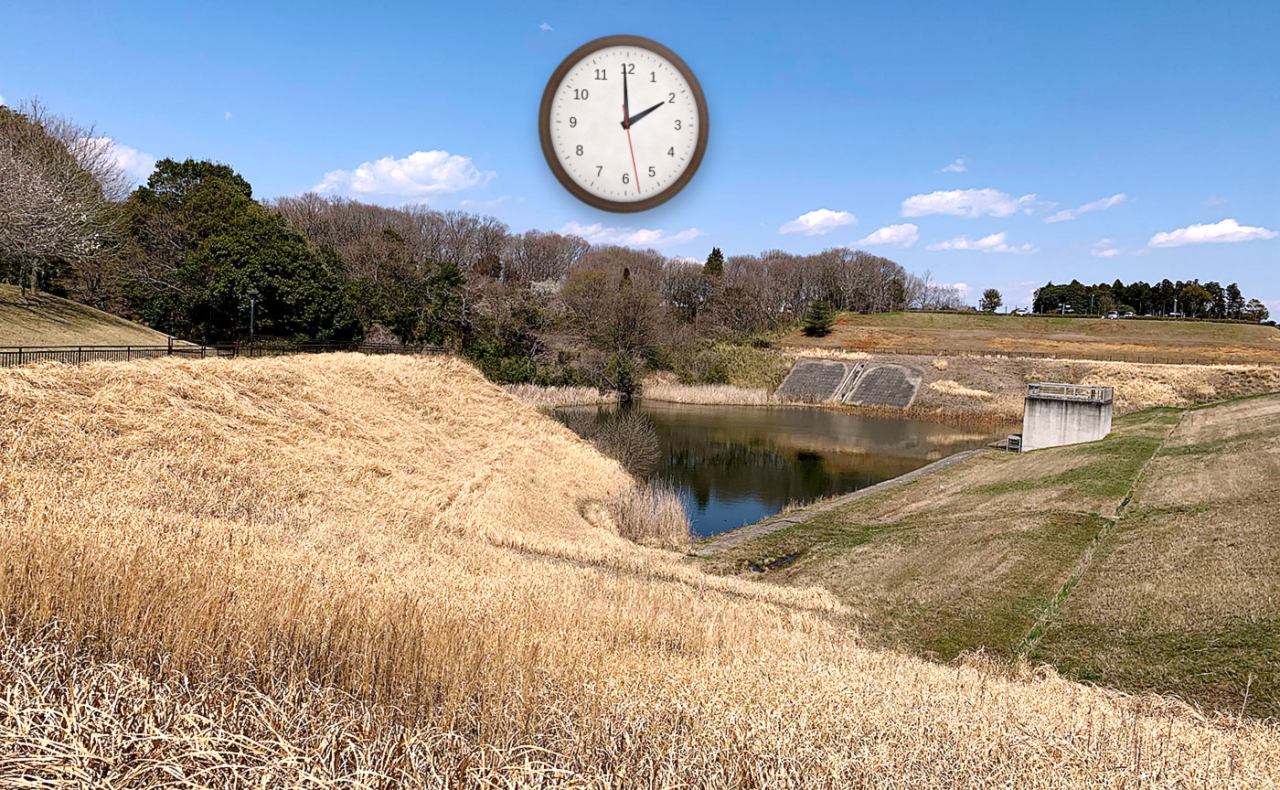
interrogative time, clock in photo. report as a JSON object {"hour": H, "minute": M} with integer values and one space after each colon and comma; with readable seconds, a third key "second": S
{"hour": 1, "minute": 59, "second": 28}
